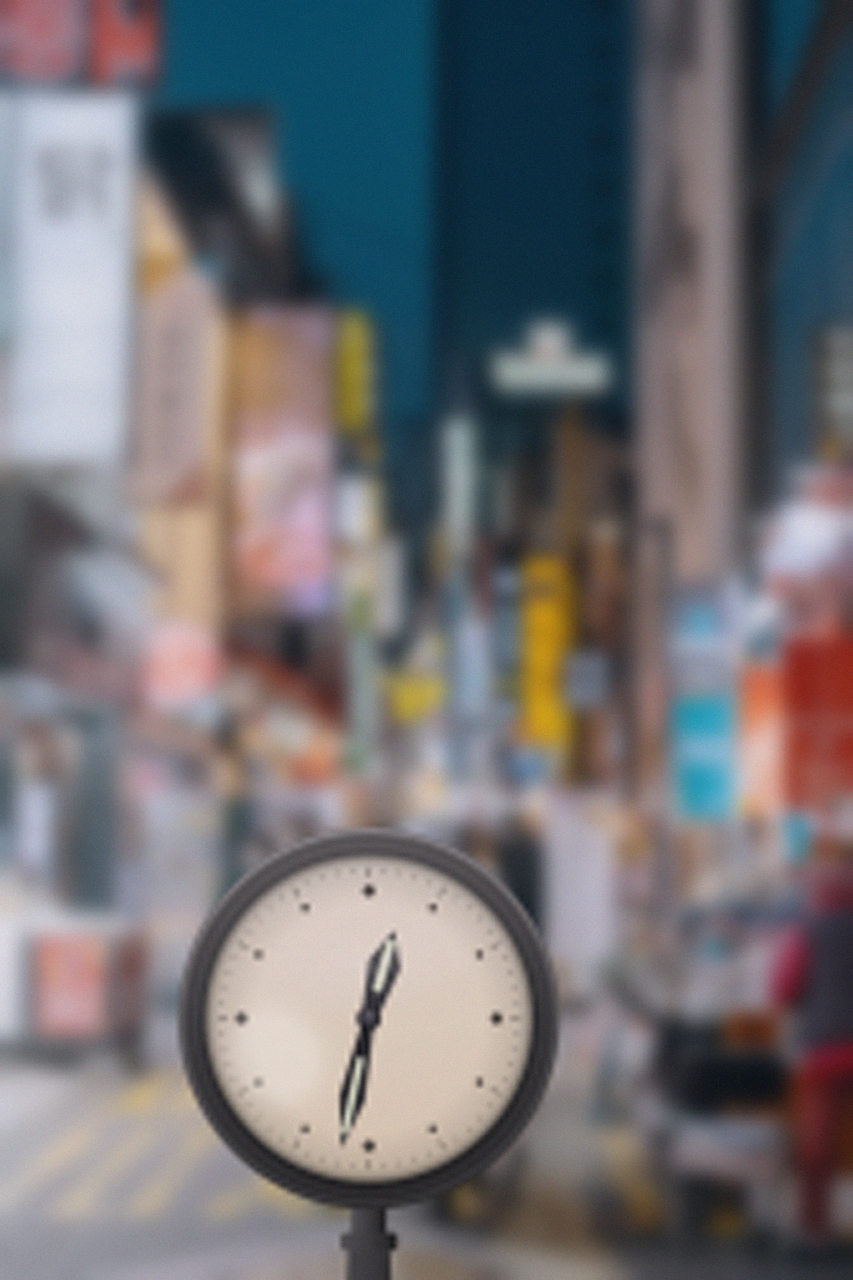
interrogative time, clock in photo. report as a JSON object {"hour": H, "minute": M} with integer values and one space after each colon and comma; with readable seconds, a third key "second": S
{"hour": 12, "minute": 32}
